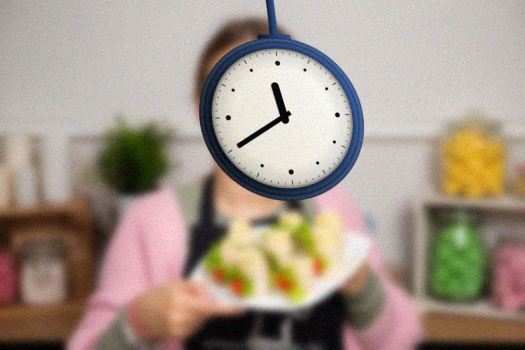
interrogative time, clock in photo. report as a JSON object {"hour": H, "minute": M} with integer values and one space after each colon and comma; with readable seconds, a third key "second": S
{"hour": 11, "minute": 40}
